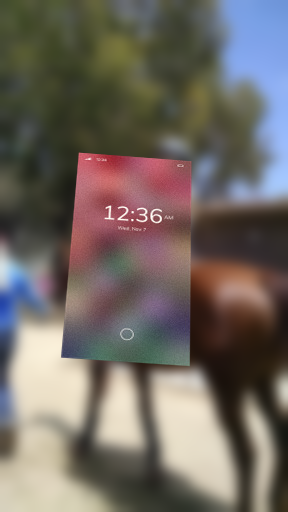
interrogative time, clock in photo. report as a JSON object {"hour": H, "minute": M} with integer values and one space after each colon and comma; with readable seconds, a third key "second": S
{"hour": 12, "minute": 36}
